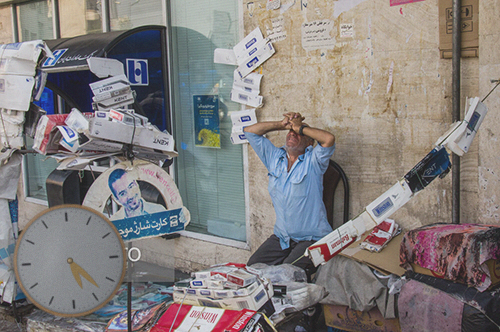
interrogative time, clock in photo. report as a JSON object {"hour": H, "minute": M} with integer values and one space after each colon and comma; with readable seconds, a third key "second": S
{"hour": 5, "minute": 23}
